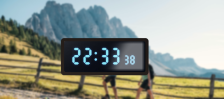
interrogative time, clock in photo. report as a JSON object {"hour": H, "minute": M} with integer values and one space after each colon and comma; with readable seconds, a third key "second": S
{"hour": 22, "minute": 33, "second": 38}
